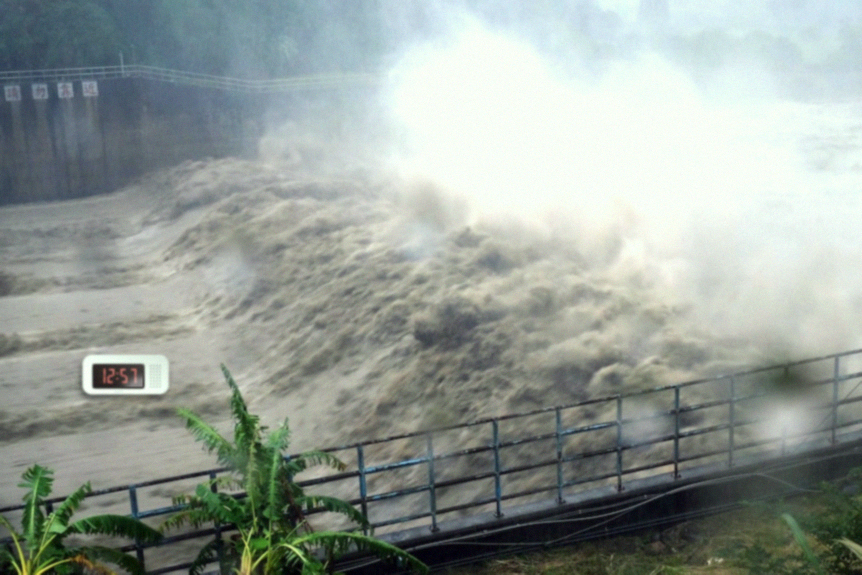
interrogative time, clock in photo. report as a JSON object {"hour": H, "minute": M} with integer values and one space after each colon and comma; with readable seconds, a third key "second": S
{"hour": 12, "minute": 57}
